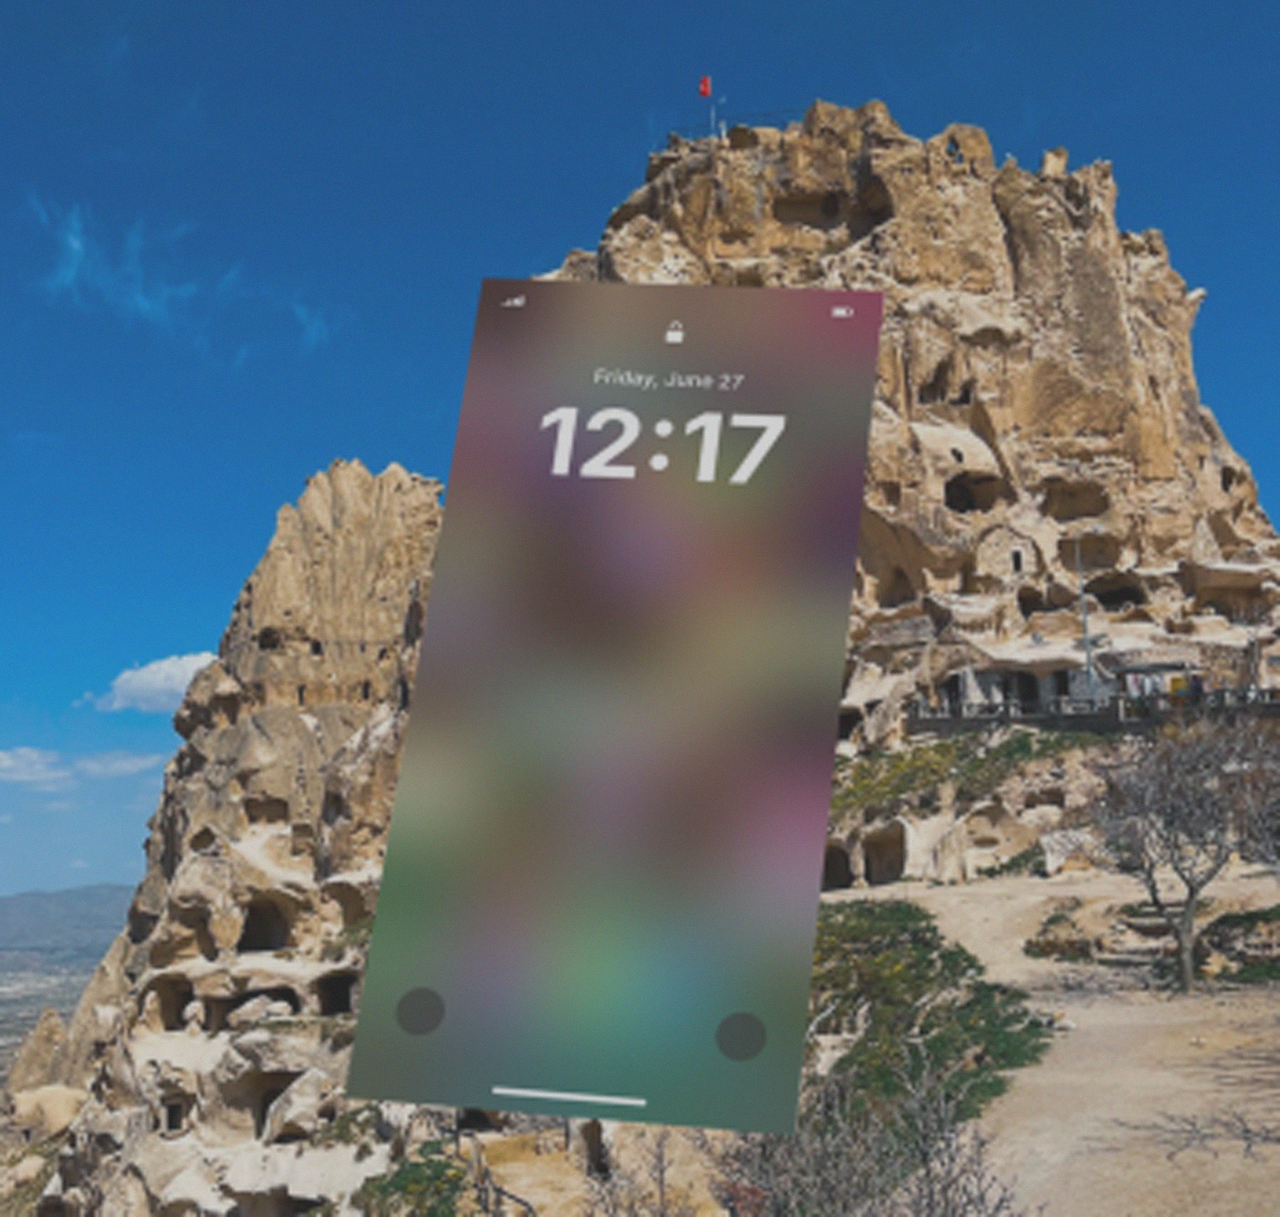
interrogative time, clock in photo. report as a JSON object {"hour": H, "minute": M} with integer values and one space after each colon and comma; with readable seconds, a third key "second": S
{"hour": 12, "minute": 17}
